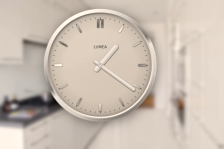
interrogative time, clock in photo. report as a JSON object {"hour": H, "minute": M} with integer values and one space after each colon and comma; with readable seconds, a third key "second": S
{"hour": 1, "minute": 21}
